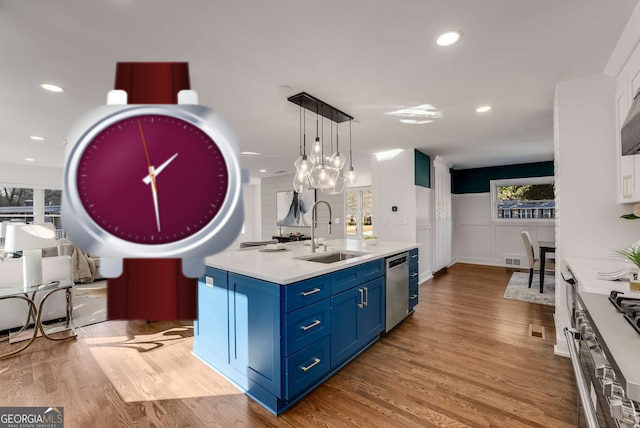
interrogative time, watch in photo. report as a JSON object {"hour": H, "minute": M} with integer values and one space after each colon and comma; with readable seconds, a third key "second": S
{"hour": 1, "minute": 28, "second": 58}
